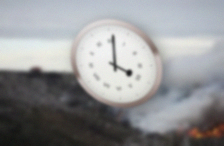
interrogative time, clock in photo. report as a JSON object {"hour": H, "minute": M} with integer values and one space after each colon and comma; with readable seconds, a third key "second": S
{"hour": 4, "minute": 1}
